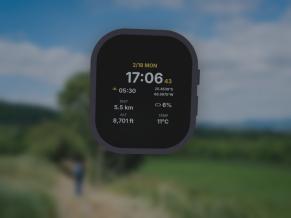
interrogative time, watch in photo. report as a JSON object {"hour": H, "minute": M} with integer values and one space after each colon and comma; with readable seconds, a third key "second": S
{"hour": 17, "minute": 6}
